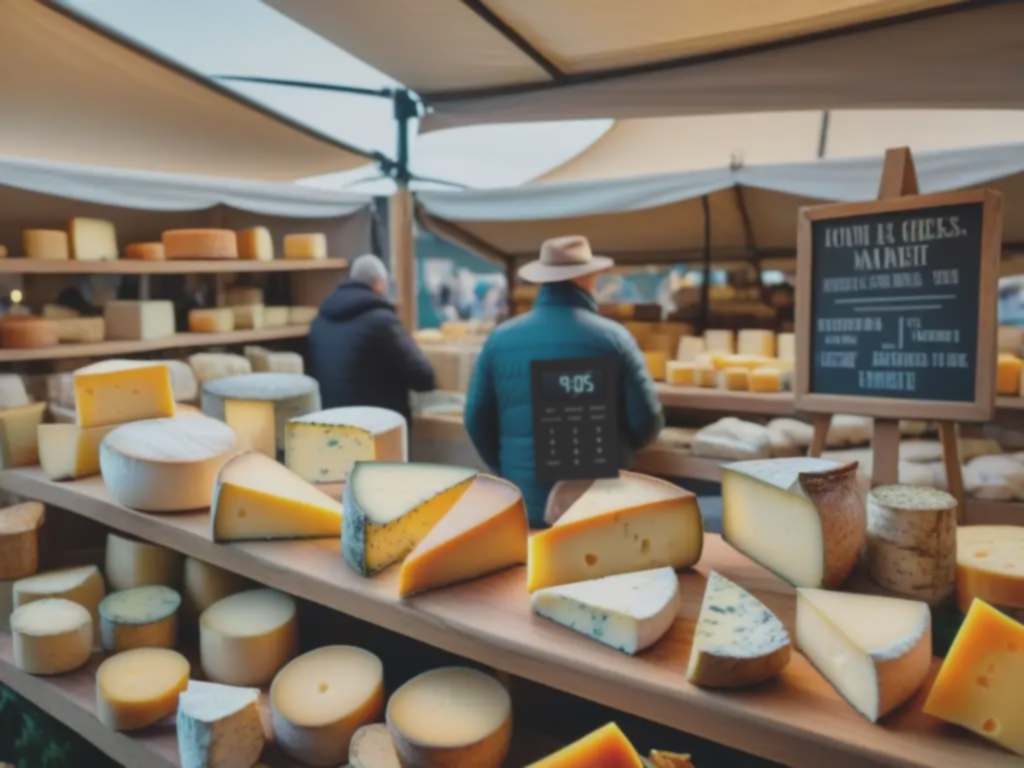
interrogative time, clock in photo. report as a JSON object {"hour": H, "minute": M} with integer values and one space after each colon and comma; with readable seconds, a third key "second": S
{"hour": 9, "minute": 5}
